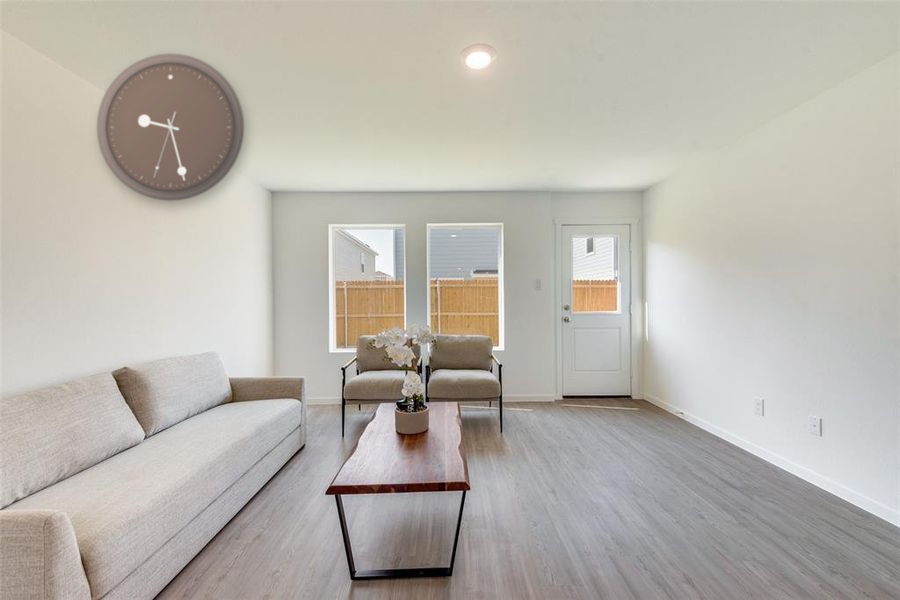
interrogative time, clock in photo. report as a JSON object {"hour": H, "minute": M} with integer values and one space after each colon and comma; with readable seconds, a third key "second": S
{"hour": 9, "minute": 27, "second": 33}
